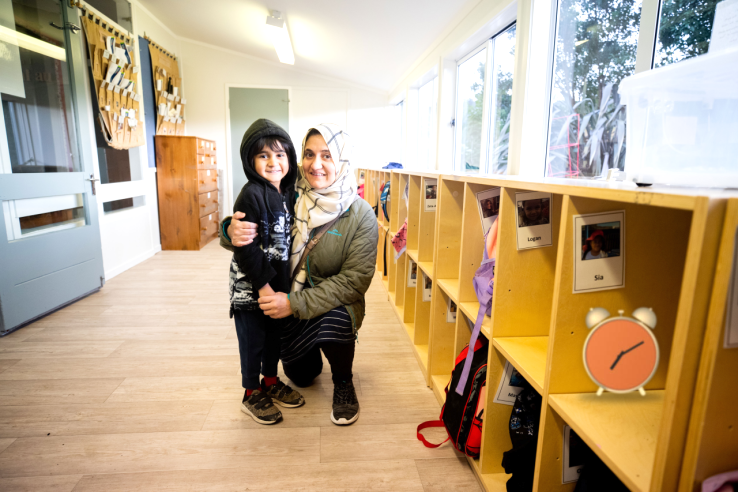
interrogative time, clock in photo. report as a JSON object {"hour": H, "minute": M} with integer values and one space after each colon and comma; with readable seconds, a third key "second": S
{"hour": 7, "minute": 10}
